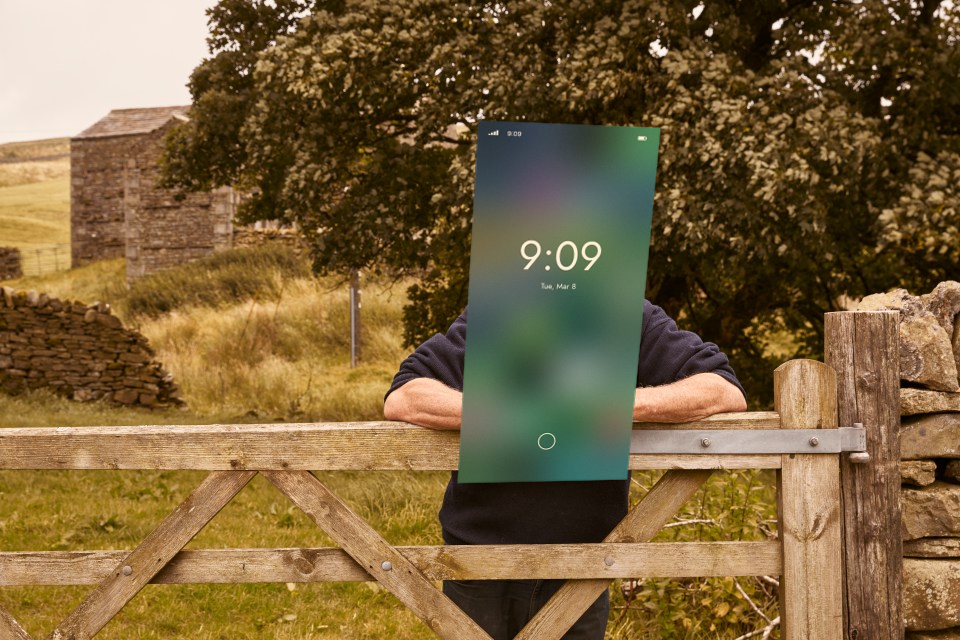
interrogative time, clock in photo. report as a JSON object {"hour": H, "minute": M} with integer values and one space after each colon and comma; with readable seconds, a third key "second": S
{"hour": 9, "minute": 9}
